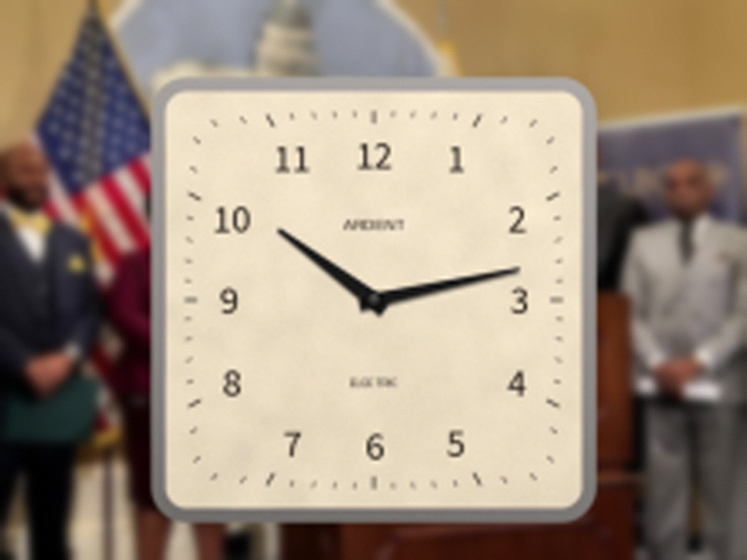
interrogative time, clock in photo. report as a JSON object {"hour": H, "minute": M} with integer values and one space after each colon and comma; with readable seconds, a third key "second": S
{"hour": 10, "minute": 13}
